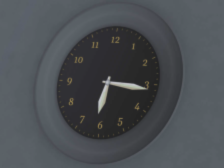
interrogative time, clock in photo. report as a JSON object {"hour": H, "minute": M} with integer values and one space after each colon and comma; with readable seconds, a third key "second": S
{"hour": 6, "minute": 16}
